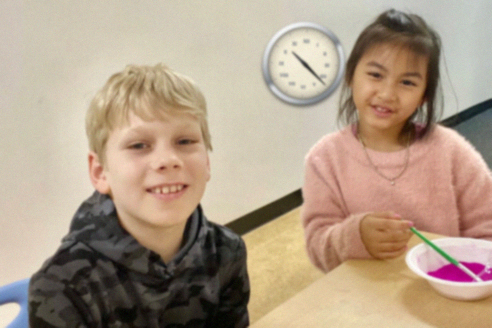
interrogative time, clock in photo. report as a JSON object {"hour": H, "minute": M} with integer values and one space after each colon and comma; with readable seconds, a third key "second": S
{"hour": 10, "minute": 22}
